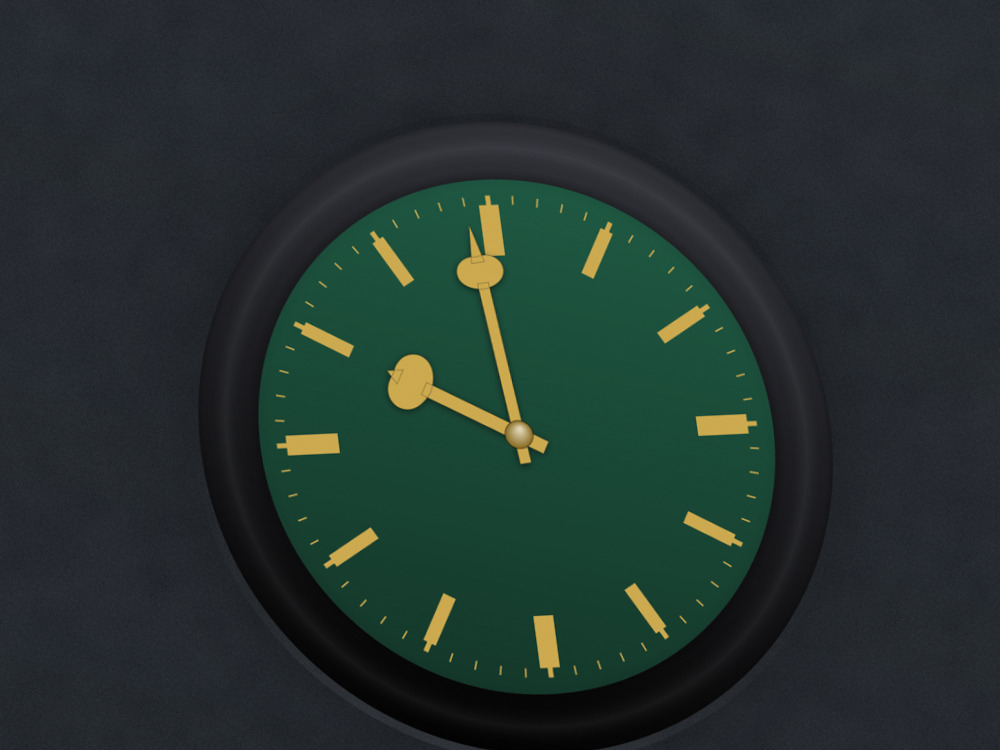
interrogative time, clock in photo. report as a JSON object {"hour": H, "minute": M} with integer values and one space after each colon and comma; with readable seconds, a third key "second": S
{"hour": 9, "minute": 59}
